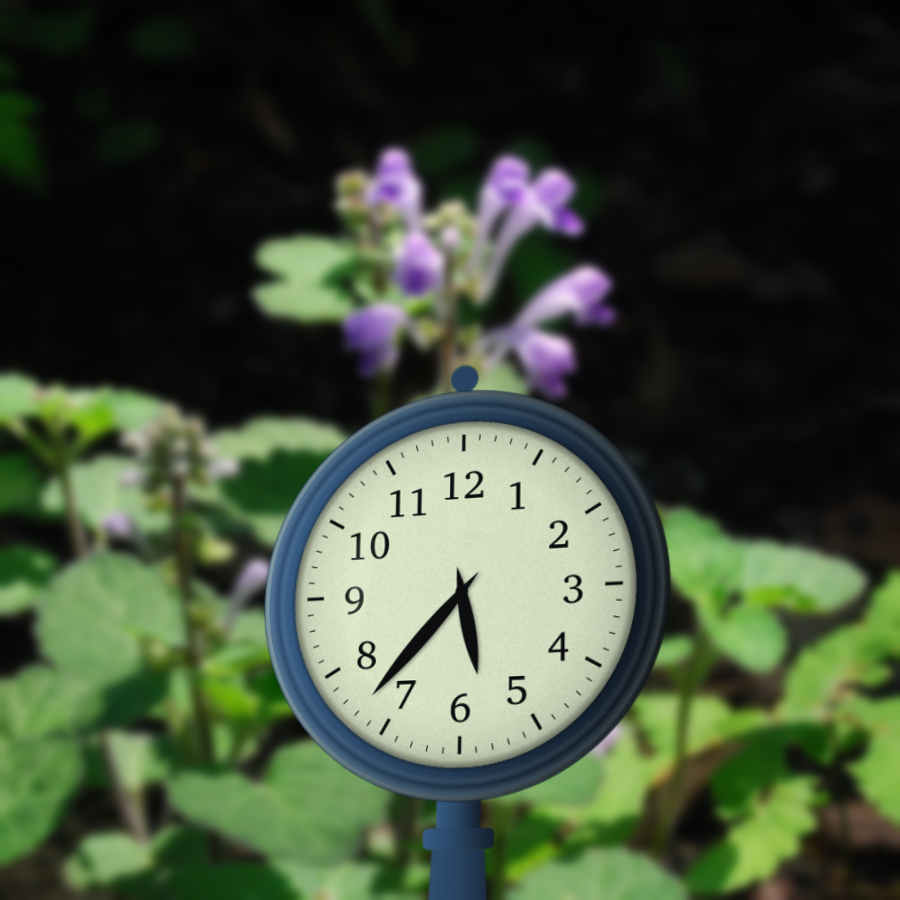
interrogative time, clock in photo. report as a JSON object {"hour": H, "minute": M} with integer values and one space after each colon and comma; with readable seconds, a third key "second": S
{"hour": 5, "minute": 37}
